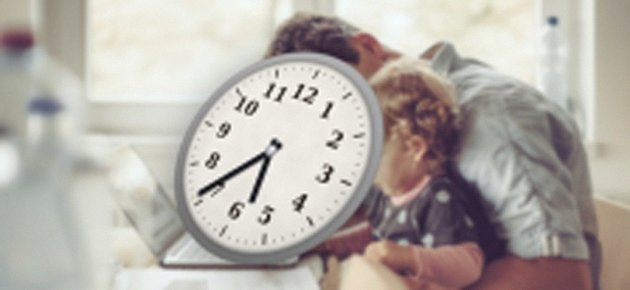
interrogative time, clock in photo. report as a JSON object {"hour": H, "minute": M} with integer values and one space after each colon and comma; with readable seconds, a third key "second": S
{"hour": 5, "minute": 36}
